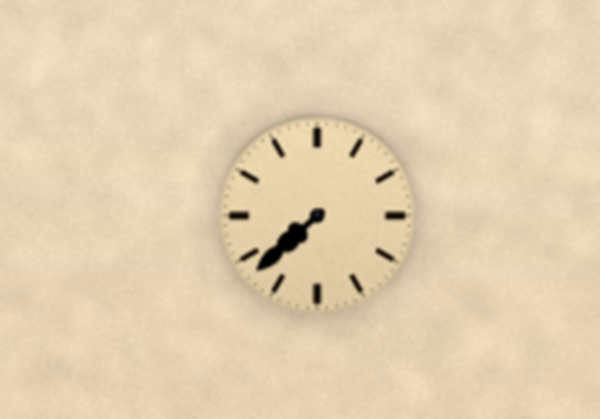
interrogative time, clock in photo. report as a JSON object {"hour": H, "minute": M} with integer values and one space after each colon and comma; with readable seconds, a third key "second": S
{"hour": 7, "minute": 38}
